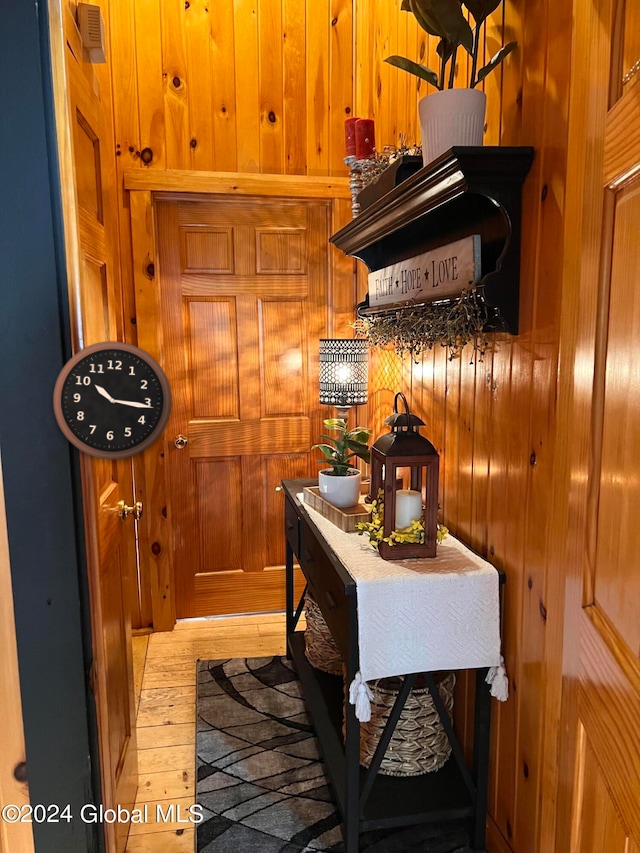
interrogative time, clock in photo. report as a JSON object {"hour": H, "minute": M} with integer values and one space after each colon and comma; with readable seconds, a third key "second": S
{"hour": 10, "minute": 16}
